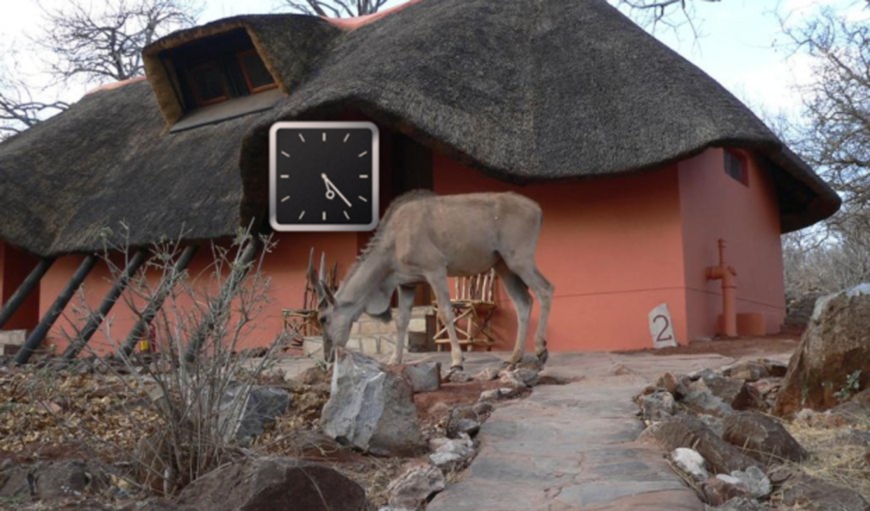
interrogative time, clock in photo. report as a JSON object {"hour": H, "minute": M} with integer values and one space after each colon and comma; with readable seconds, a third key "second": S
{"hour": 5, "minute": 23}
